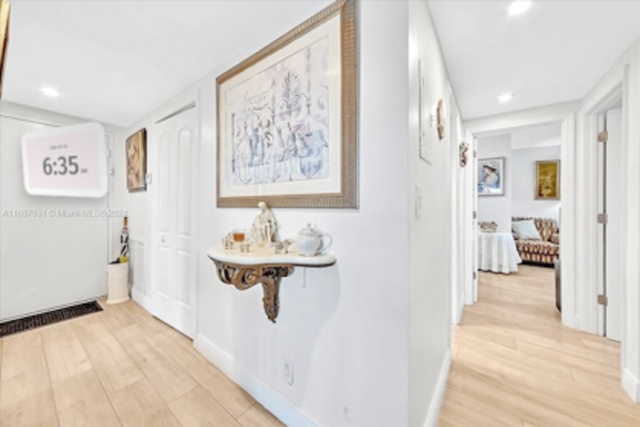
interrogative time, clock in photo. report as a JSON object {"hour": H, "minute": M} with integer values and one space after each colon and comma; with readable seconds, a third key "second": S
{"hour": 6, "minute": 35}
